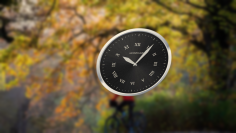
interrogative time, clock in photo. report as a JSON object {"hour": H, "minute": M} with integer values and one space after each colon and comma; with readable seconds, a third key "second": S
{"hour": 10, "minute": 6}
